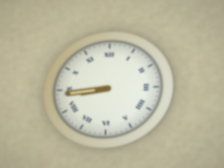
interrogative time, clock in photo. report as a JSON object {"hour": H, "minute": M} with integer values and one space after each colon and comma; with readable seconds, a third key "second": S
{"hour": 8, "minute": 44}
